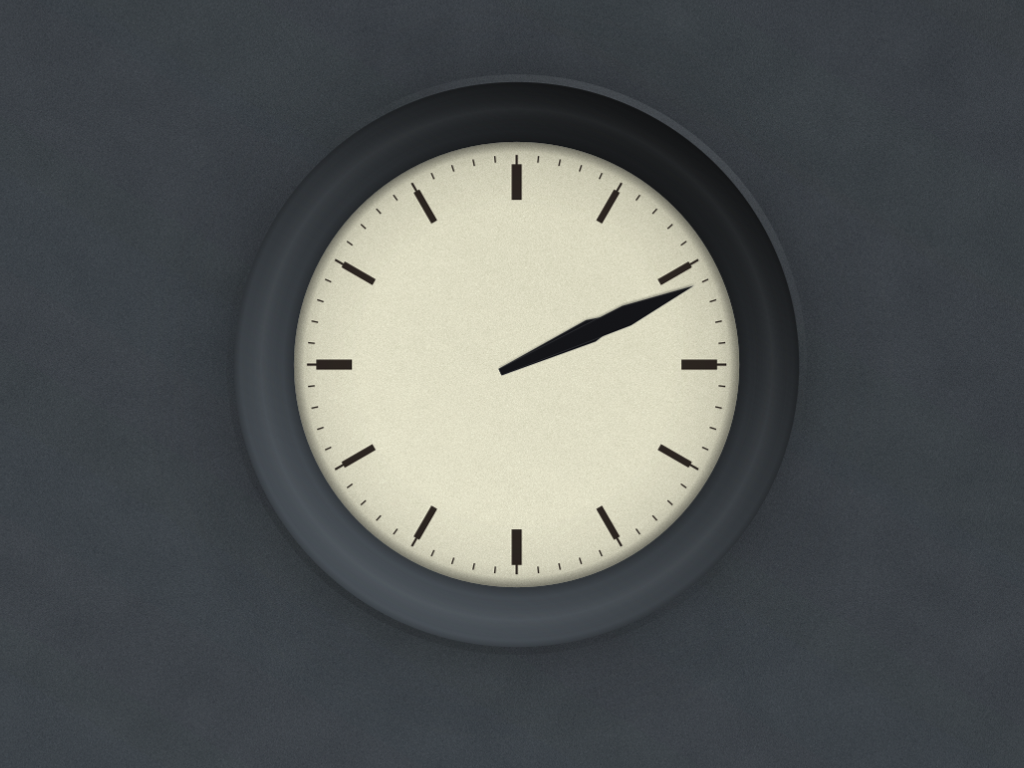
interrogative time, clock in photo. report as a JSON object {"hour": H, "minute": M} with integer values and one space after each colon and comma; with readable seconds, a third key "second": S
{"hour": 2, "minute": 11}
